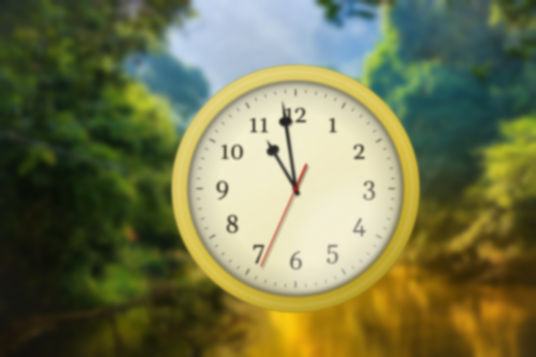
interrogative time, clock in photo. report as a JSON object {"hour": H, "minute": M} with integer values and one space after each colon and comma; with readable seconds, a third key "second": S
{"hour": 10, "minute": 58, "second": 34}
